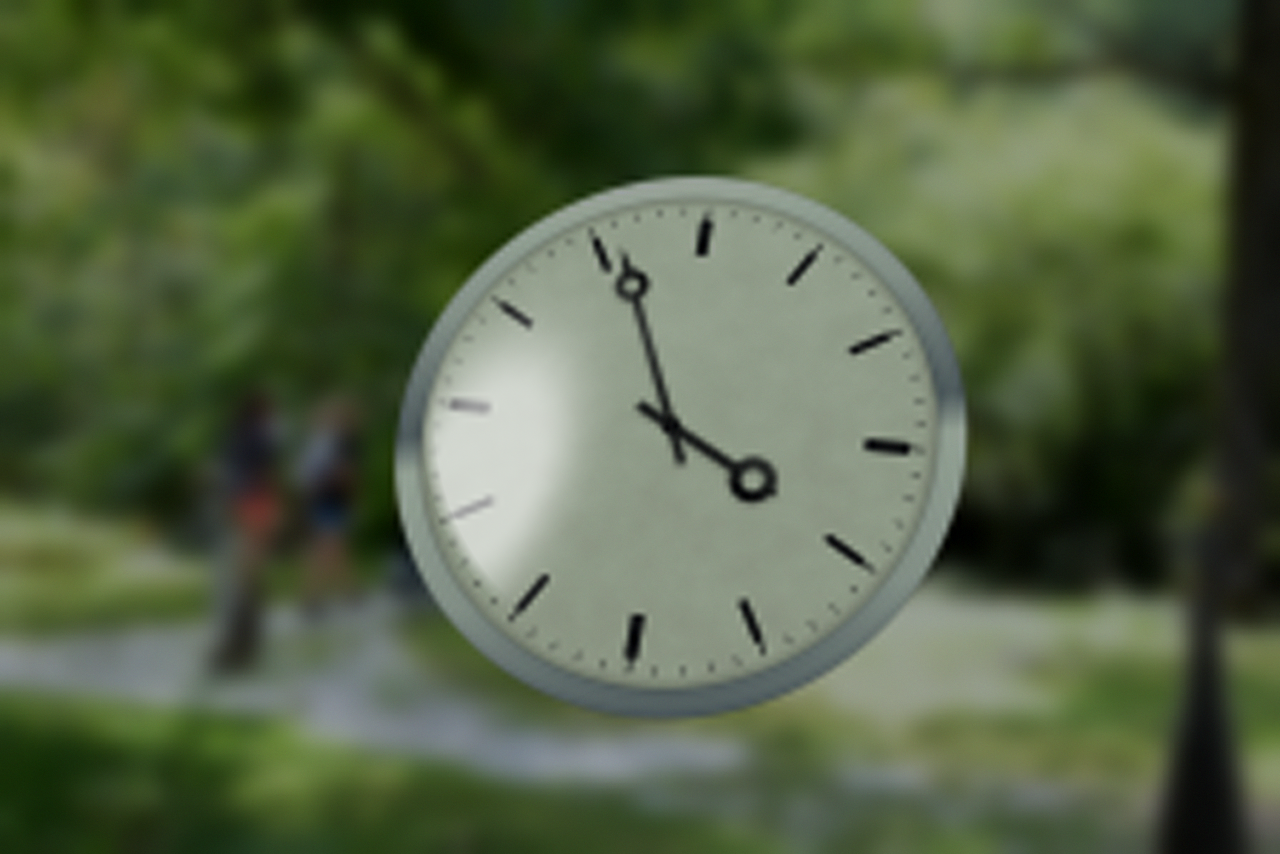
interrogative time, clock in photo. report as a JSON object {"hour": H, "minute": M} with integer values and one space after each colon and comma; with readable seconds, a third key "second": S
{"hour": 3, "minute": 56}
